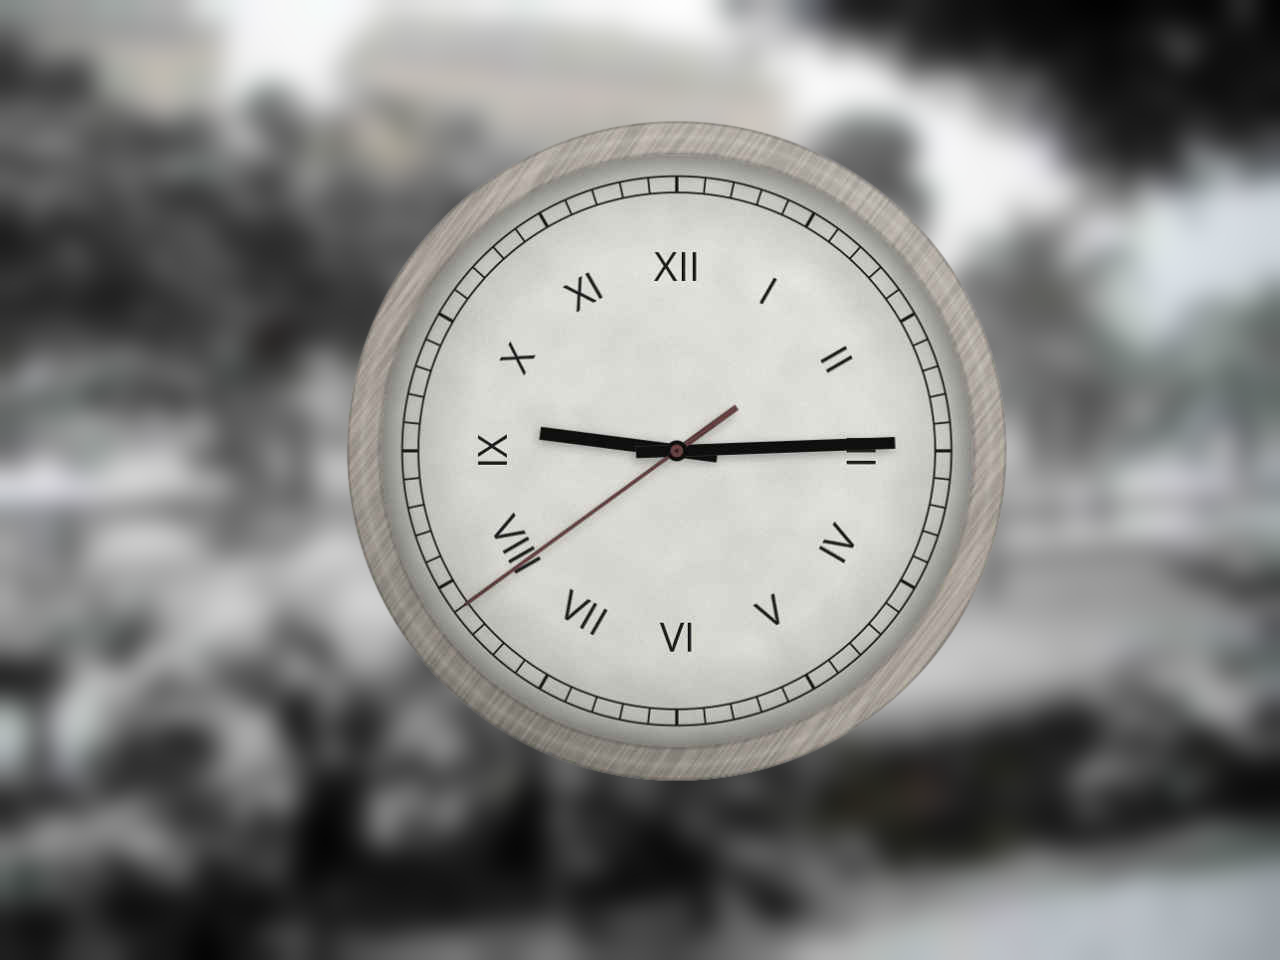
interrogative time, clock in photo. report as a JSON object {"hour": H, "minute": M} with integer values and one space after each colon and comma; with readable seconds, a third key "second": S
{"hour": 9, "minute": 14, "second": 39}
